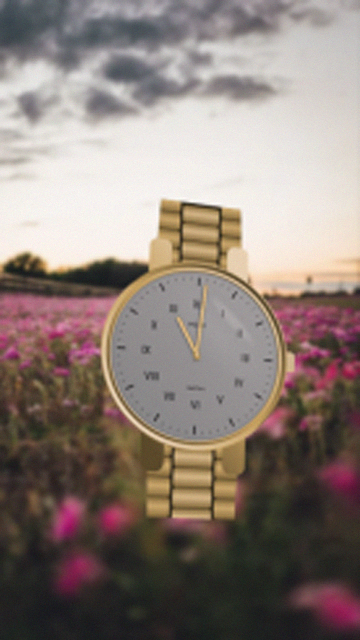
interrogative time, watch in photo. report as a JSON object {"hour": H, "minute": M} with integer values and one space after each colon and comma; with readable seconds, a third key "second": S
{"hour": 11, "minute": 1}
